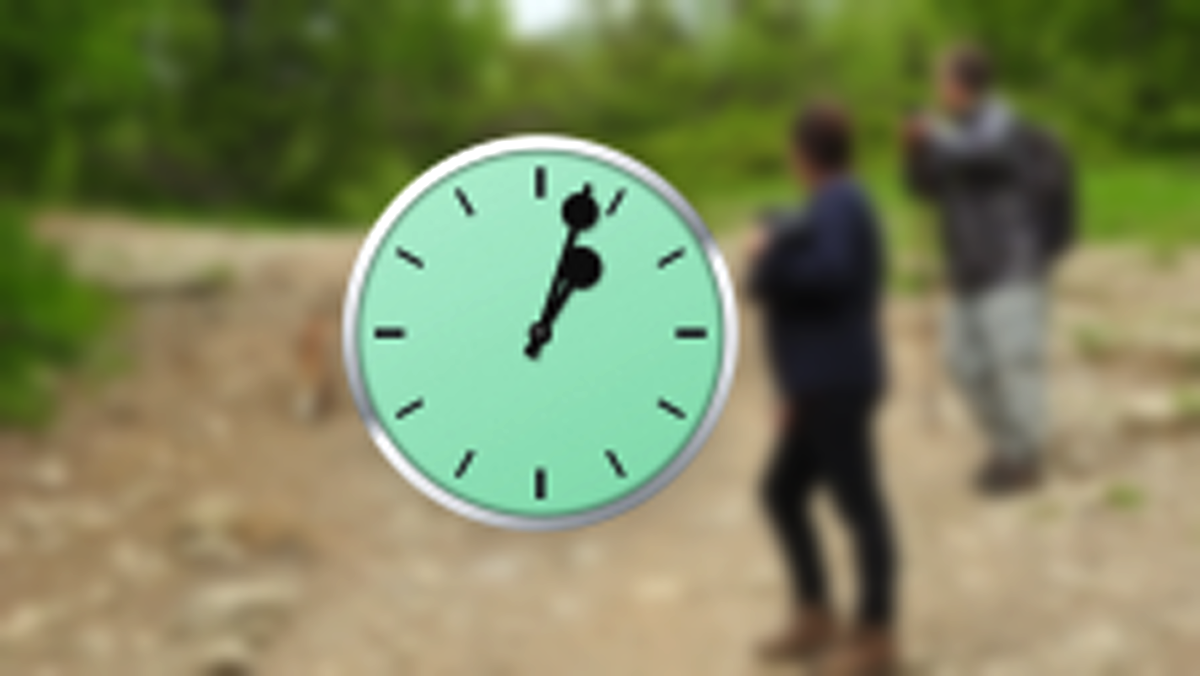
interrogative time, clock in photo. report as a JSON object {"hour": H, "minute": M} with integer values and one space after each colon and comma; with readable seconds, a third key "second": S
{"hour": 1, "minute": 3}
